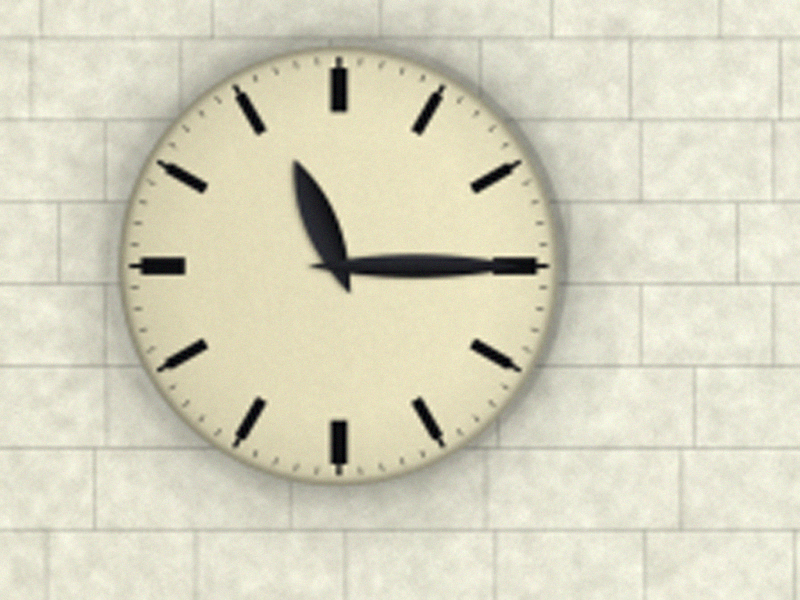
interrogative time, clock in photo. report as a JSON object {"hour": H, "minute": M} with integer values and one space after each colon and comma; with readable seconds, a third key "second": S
{"hour": 11, "minute": 15}
